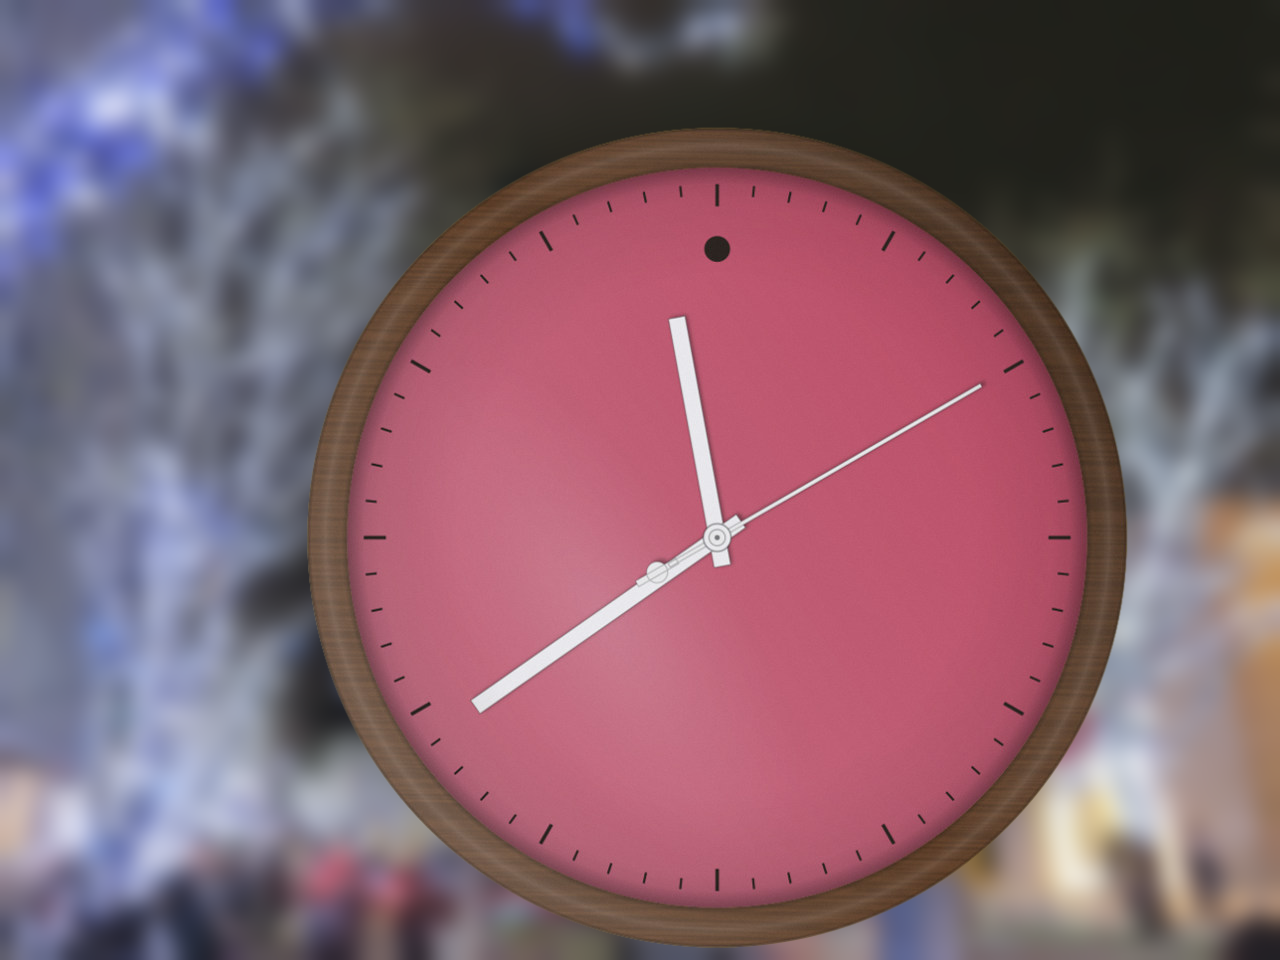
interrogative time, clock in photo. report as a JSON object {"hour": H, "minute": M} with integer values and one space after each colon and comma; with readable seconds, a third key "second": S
{"hour": 11, "minute": 39, "second": 10}
